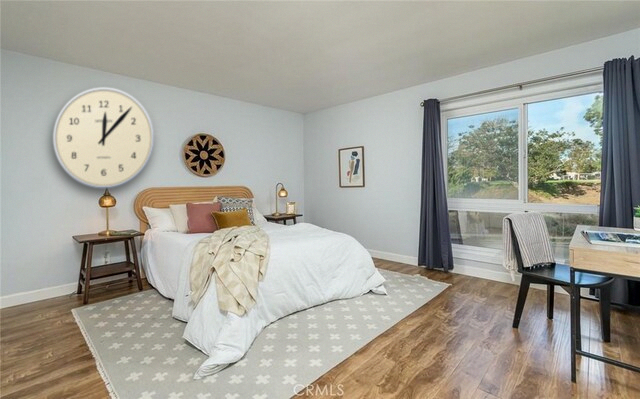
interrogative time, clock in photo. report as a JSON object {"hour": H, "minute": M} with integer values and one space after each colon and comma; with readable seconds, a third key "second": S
{"hour": 12, "minute": 7}
